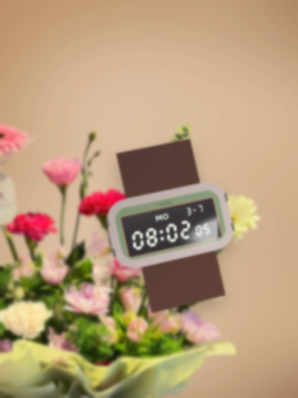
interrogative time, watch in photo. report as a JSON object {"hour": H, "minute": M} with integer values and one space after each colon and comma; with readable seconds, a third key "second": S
{"hour": 8, "minute": 2, "second": 5}
